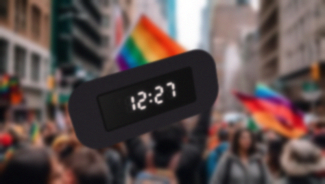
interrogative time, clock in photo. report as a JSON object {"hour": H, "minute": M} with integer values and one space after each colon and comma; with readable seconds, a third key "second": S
{"hour": 12, "minute": 27}
